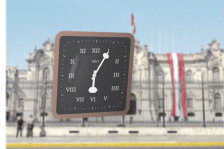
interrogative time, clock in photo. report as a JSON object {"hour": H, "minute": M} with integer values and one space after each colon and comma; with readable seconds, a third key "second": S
{"hour": 6, "minute": 5}
